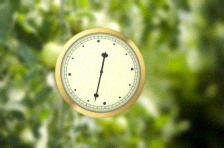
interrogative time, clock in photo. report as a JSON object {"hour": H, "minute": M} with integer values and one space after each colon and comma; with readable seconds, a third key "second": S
{"hour": 12, "minute": 33}
